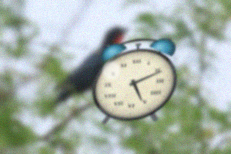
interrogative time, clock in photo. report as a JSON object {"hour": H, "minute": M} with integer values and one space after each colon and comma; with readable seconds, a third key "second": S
{"hour": 5, "minute": 11}
